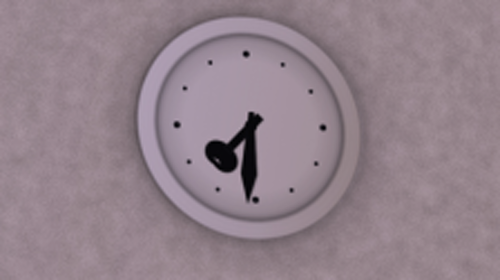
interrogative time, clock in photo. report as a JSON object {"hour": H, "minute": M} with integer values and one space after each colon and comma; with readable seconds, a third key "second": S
{"hour": 7, "minute": 31}
